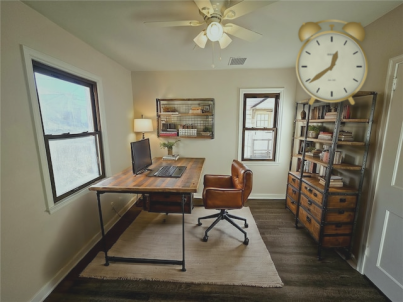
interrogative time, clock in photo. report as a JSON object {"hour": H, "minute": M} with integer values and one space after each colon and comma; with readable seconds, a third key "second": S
{"hour": 12, "minute": 39}
